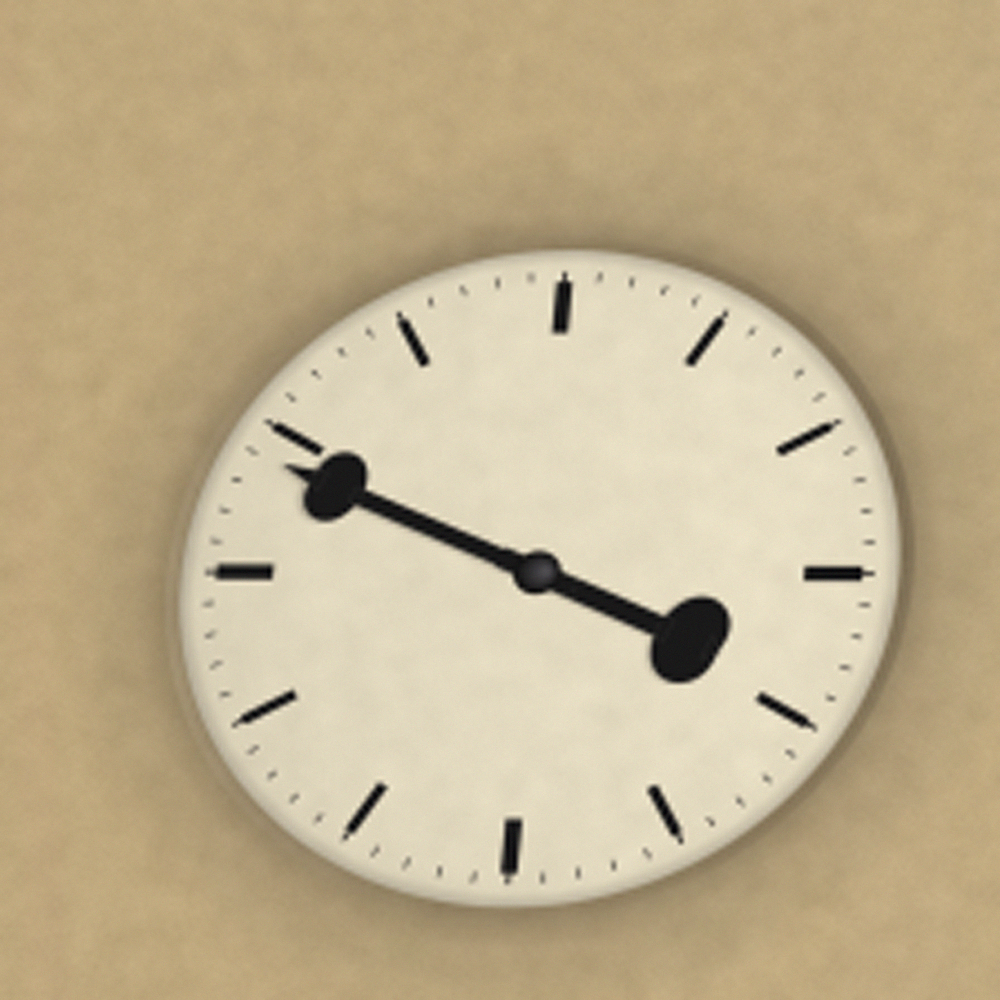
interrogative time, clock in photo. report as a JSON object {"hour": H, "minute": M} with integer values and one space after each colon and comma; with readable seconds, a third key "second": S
{"hour": 3, "minute": 49}
